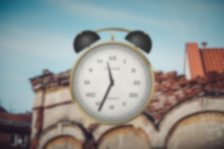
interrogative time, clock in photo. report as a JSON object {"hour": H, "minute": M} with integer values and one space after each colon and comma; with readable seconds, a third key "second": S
{"hour": 11, "minute": 34}
